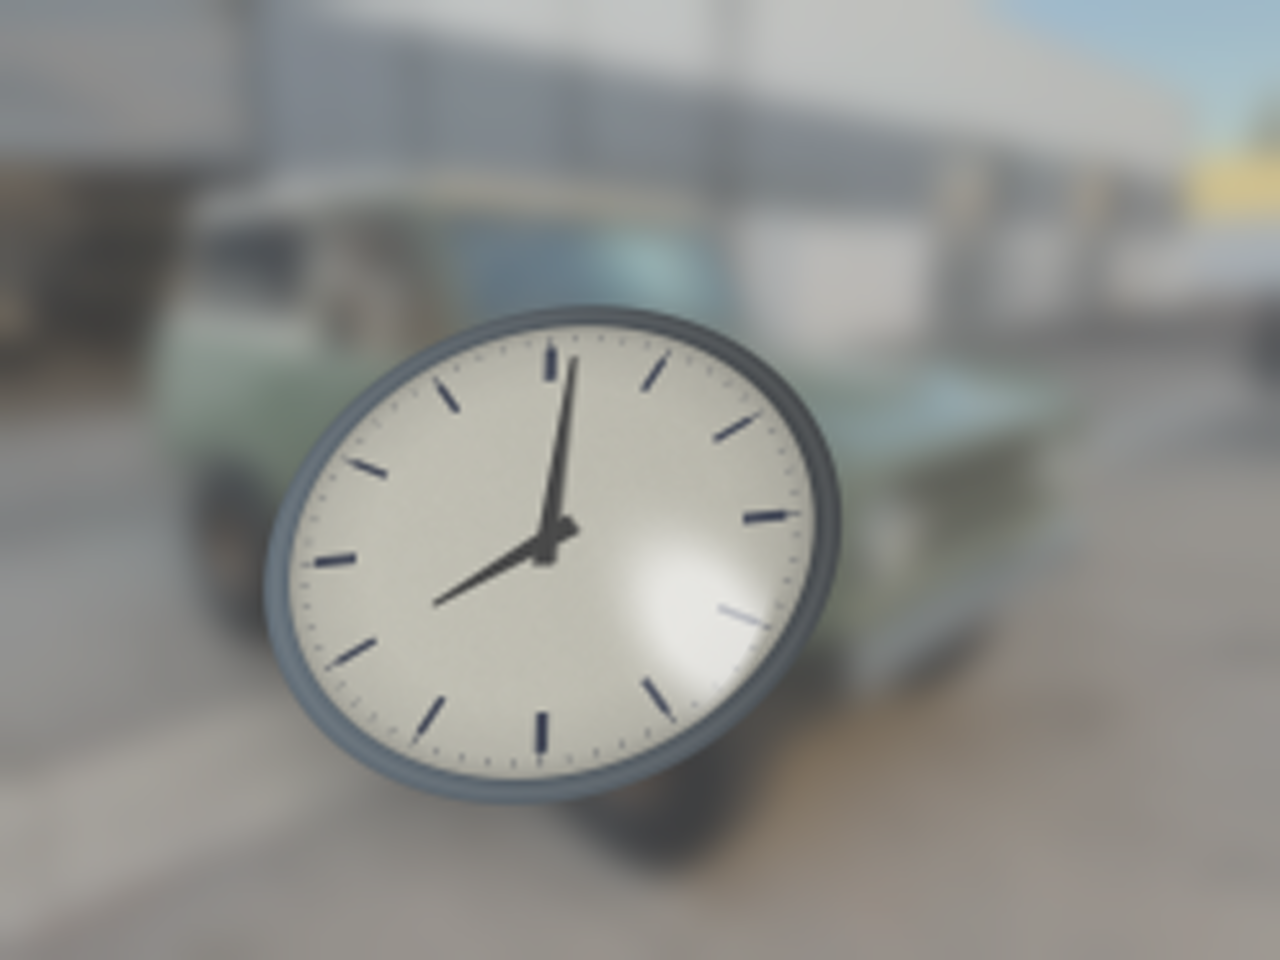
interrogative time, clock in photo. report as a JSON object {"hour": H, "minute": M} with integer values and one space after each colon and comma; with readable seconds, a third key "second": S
{"hour": 8, "minute": 1}
